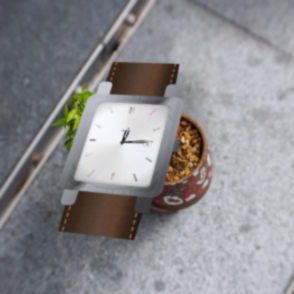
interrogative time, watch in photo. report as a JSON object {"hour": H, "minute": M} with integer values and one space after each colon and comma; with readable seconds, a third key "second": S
{"hour": 12, "minute": 14}
